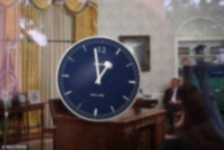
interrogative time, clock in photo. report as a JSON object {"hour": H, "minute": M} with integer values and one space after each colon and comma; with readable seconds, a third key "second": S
{"hour": 12, "minute": 58}
